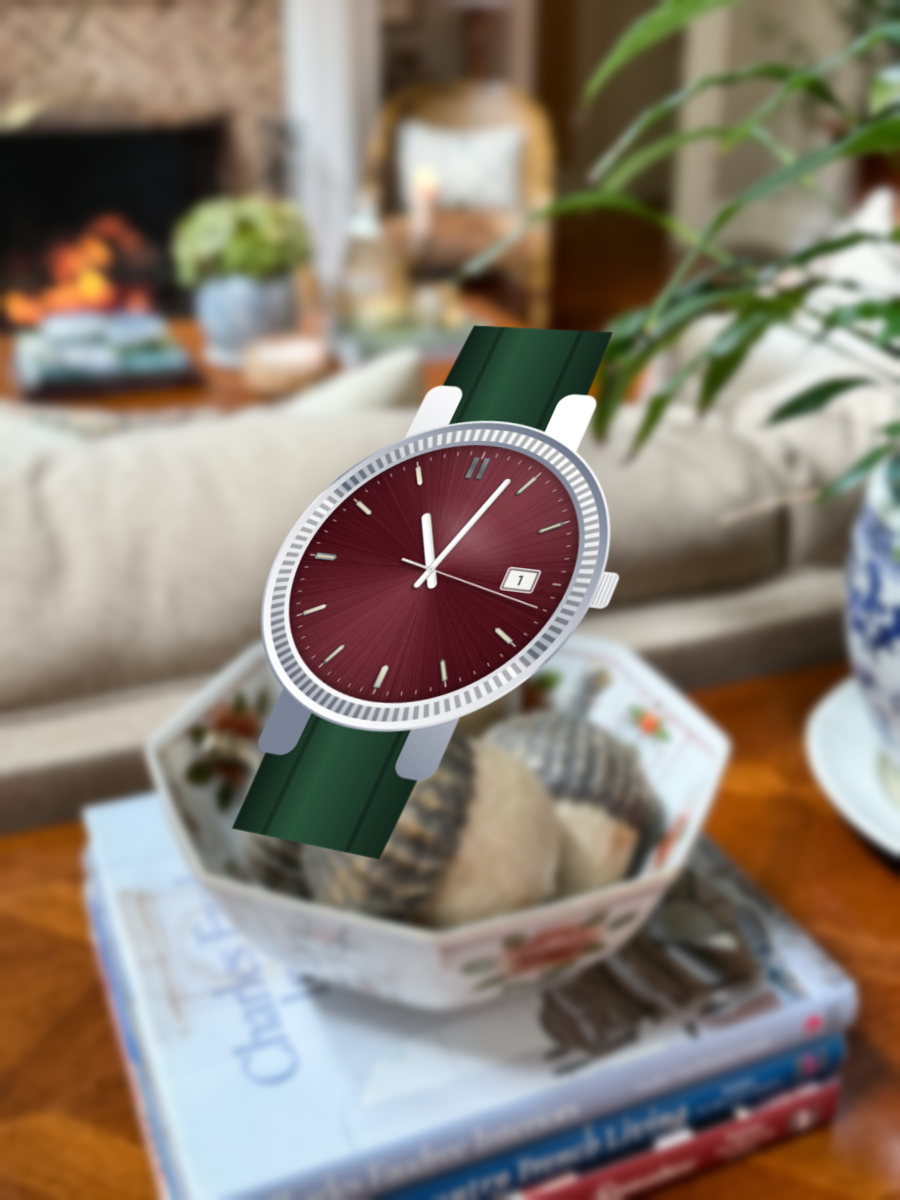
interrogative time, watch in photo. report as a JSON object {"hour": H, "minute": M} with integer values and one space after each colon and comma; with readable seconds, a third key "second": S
{"hour": 11, "minute": 3, "second": 17}
